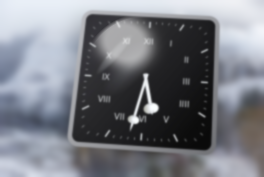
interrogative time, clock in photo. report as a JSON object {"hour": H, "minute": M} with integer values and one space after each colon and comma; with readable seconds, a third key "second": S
{"hour": 5, "minute": 32}
